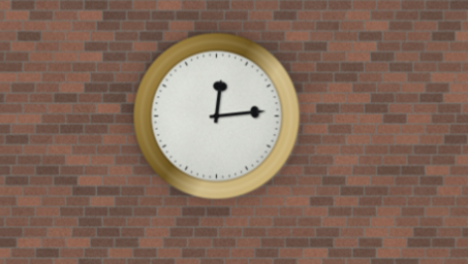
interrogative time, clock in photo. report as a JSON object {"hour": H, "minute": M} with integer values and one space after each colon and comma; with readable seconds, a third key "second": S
{"hour": 12, "minute": 14}
